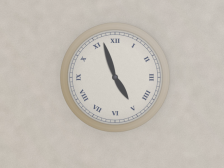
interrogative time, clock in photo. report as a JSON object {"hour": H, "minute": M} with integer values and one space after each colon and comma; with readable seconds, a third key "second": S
{"hour": 4, "minute": 57}
